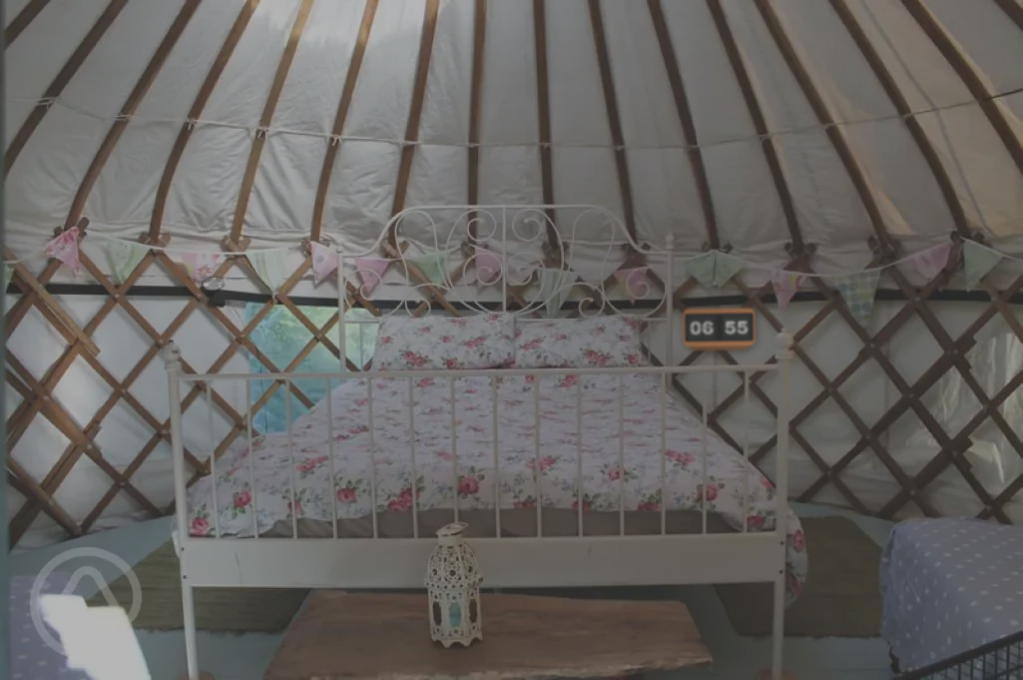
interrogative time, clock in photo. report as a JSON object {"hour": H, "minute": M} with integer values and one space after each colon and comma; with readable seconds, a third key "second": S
{"hour": 6, "minute": 55}
